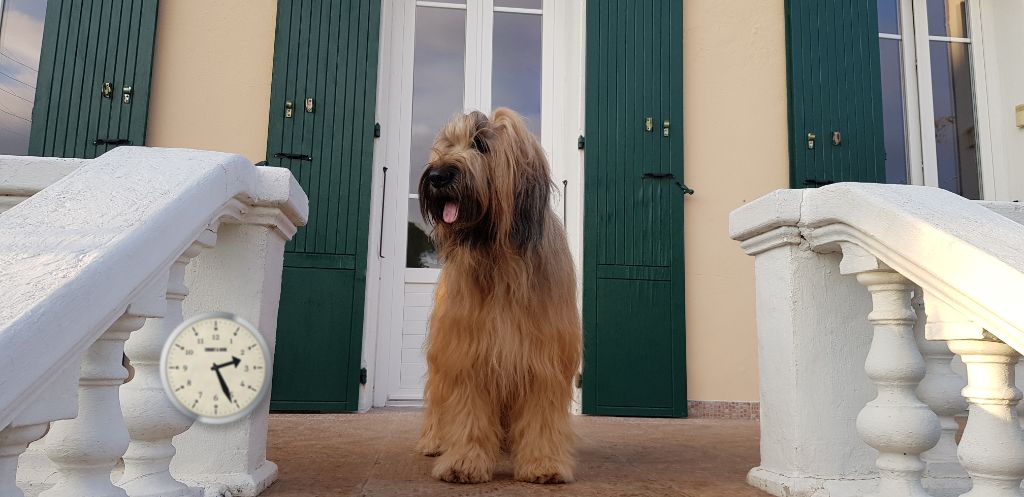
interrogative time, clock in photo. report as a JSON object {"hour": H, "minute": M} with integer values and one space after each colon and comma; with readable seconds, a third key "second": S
{"hour": 2, "minute": 26}
